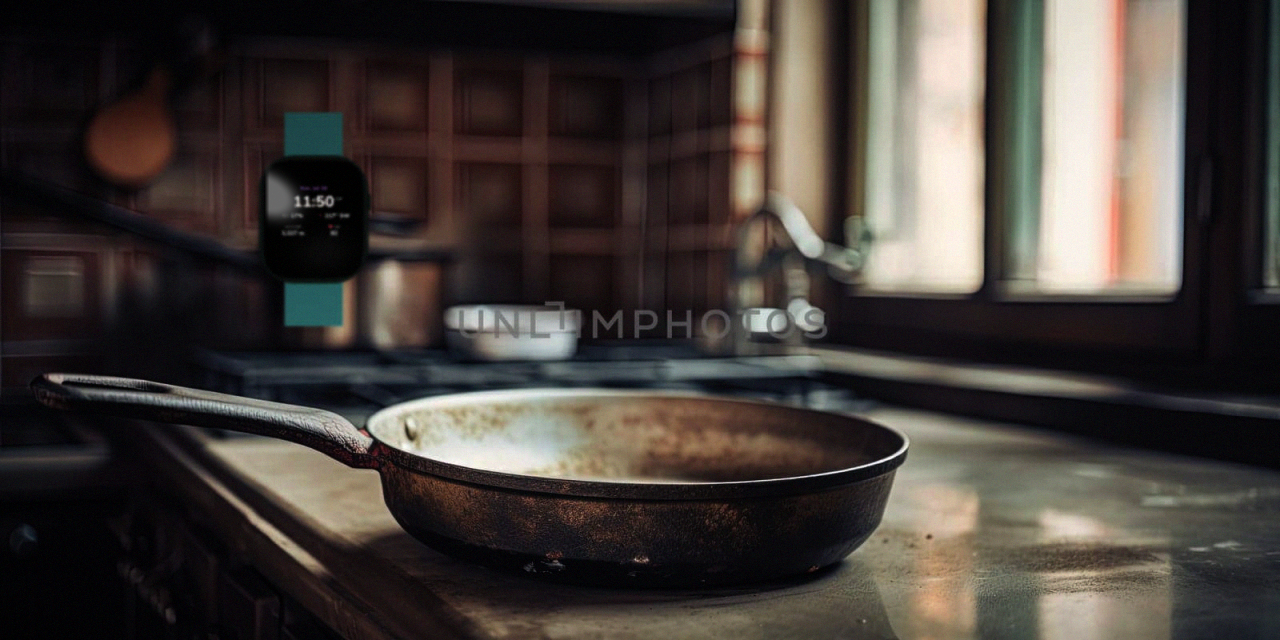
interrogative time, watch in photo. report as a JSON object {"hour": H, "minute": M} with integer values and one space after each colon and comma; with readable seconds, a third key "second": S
{"hour": 11, "minute": 50}
